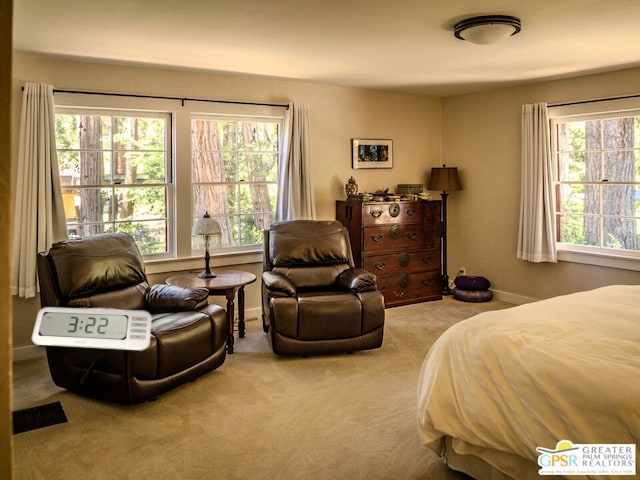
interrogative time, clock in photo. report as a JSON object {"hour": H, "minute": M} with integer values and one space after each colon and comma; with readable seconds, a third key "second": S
{"hour": 3, "minute": 22}
